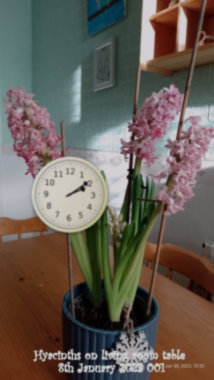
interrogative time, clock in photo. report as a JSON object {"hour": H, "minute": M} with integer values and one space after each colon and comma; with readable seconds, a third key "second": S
{"hour": 2, "minute": 9}
